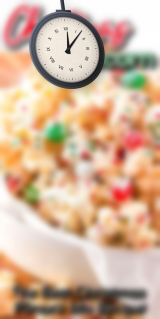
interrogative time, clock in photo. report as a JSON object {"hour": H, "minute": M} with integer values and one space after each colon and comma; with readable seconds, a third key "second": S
{"hour": 12, "minute": 7}
